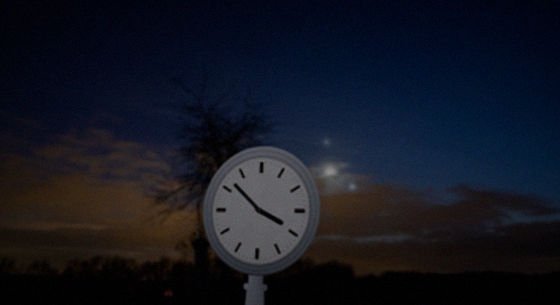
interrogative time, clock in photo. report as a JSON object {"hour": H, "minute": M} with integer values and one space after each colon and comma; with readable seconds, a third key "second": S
{"hour": 3, "minute": 52}
